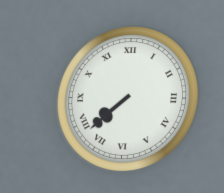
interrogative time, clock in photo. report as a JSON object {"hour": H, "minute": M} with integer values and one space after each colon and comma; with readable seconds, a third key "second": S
{"hour": 7, "minute": 38}
